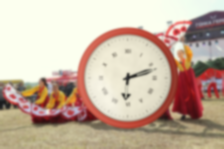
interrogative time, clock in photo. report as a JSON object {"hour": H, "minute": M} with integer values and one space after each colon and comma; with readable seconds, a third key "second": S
{"hour": 6, "minute": 12}
